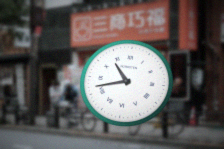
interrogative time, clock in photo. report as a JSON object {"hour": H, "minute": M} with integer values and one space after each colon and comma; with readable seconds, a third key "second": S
{"hour": 10, "minute": 42}
